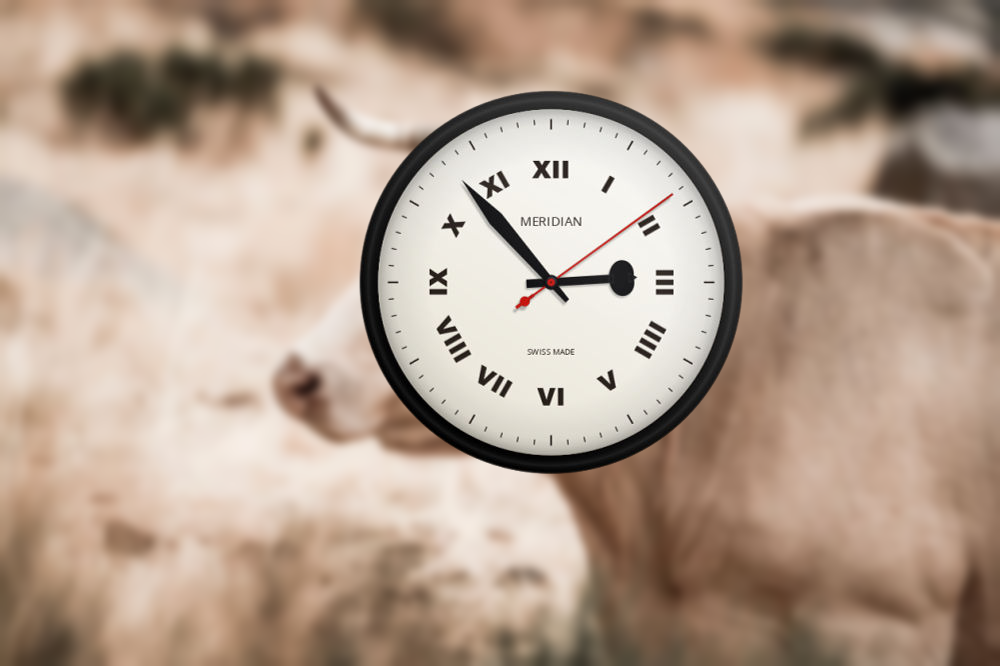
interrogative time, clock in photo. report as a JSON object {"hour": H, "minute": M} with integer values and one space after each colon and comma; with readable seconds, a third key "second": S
{"hour": 2, "minute": 53, "second": 9}
